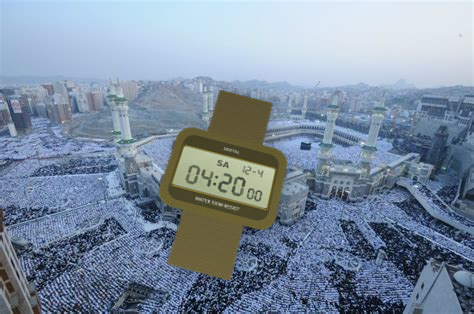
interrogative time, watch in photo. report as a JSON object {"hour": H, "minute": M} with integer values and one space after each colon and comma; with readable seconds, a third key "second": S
{"hour": 4, "minute": 20, "second": 0}
